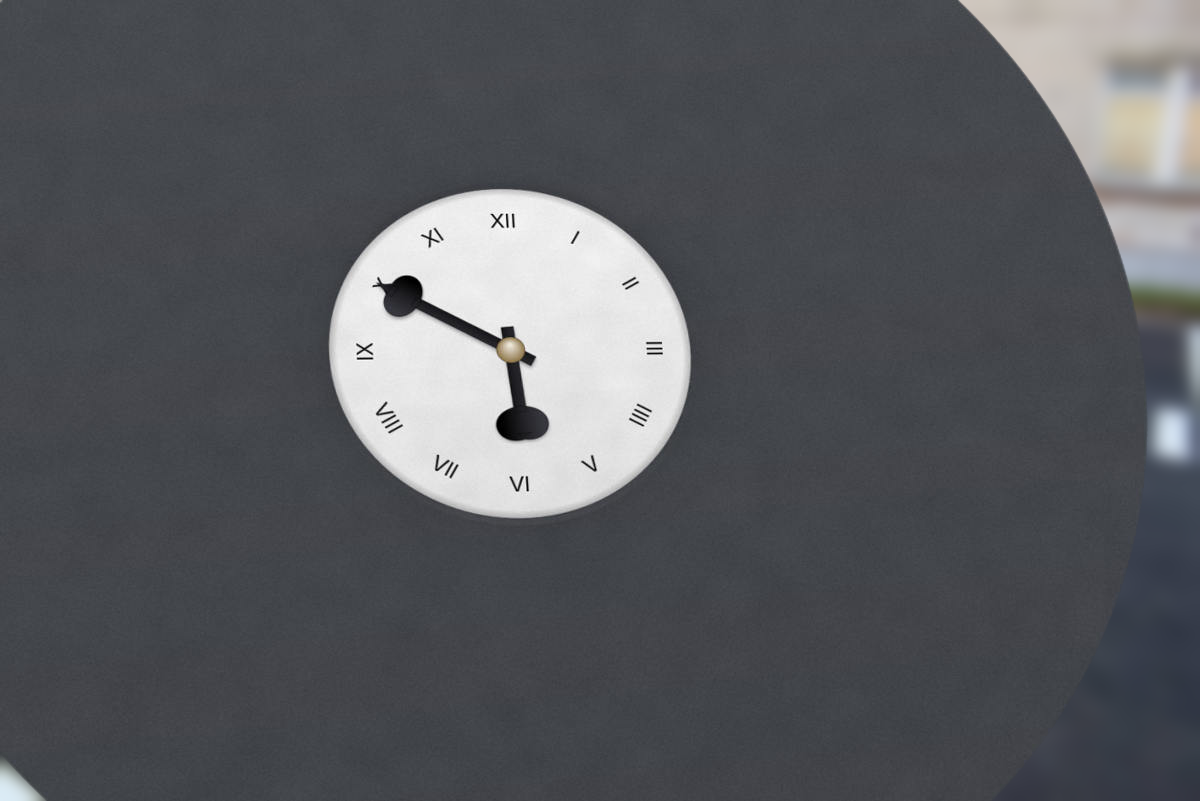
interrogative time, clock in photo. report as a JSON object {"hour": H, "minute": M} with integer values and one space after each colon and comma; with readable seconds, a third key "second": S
{"hour": 5, "minute": 50}
